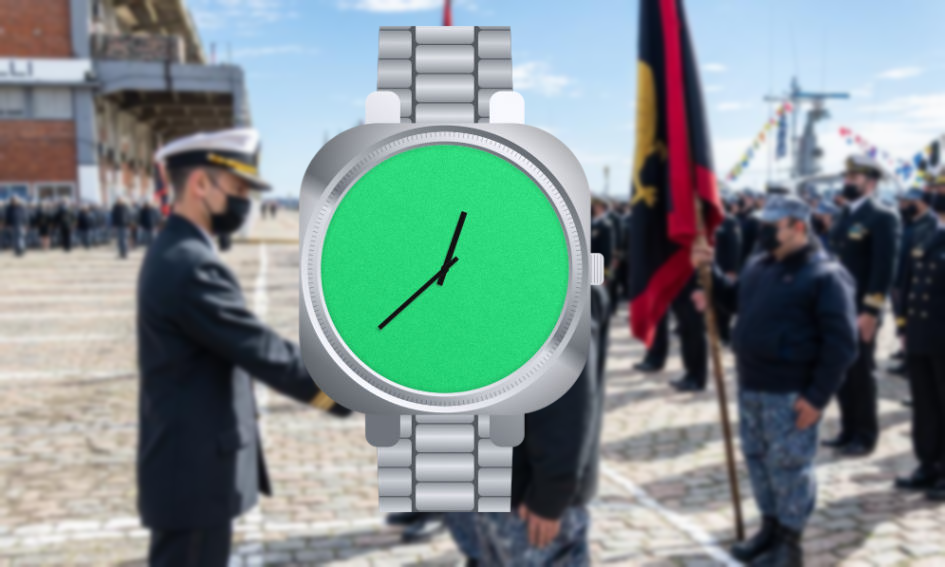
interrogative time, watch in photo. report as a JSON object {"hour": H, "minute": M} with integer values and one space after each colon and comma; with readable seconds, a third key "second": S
{"hour": 12, "minute": 38}
